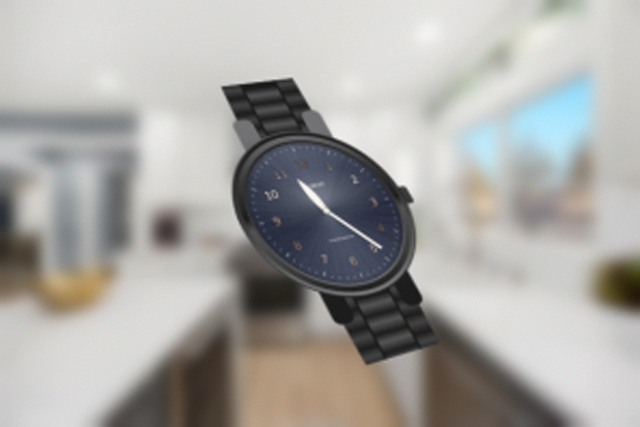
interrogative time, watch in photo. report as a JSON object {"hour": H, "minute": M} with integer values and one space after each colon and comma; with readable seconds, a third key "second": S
{"hour": 11, "minute": 24}
